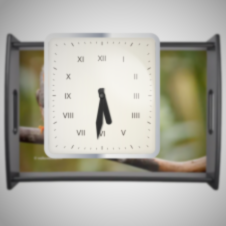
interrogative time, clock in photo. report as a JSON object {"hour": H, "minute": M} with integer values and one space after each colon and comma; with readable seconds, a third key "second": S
{"hour": 5, "minute": 31}
